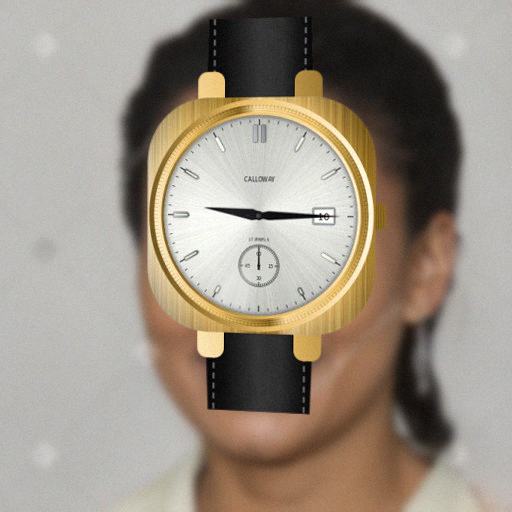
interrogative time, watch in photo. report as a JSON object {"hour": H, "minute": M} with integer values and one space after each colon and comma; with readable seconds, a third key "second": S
{"hour": 9, "minute": 15}
